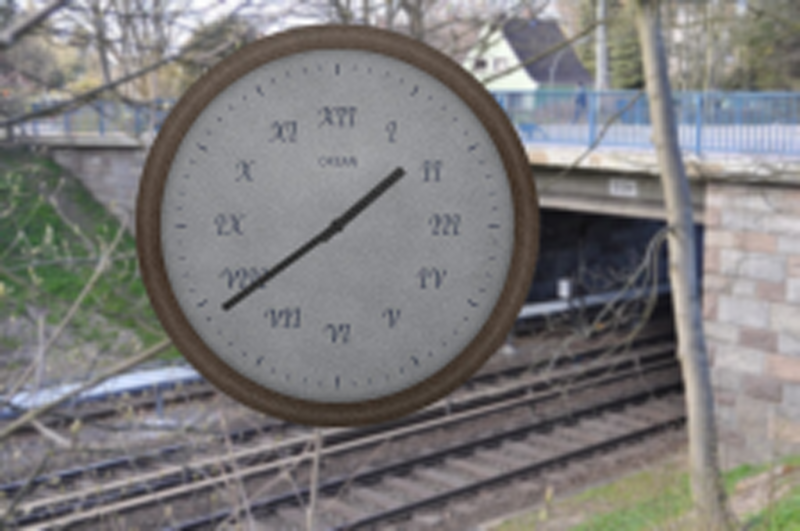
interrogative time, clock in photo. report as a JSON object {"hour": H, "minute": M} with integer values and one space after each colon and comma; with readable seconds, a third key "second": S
{"hour": 1, "minute": 39}
